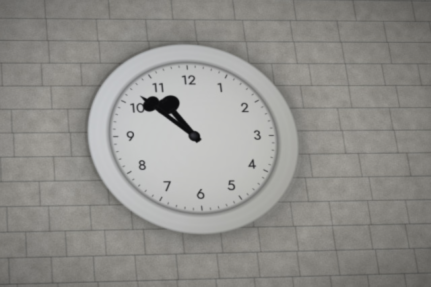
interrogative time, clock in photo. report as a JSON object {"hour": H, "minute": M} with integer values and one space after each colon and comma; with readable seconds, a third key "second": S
{"hour": 10, "minute": 52}
